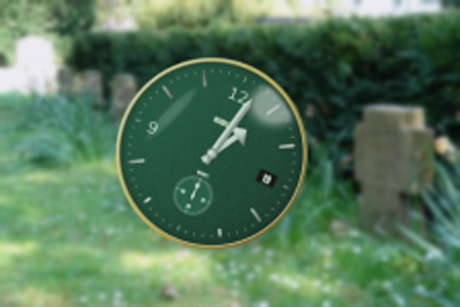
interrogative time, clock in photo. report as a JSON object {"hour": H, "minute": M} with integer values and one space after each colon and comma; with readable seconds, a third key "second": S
{"hour": 1, "minute": 2}
